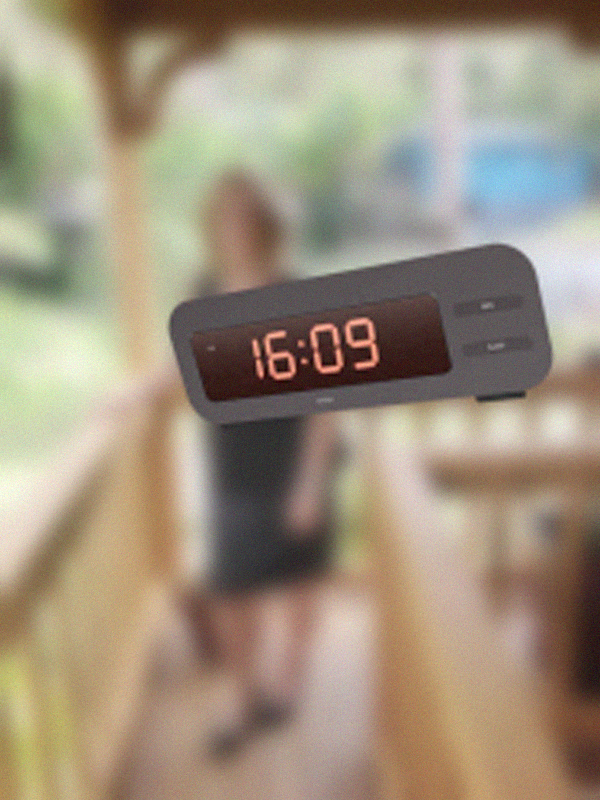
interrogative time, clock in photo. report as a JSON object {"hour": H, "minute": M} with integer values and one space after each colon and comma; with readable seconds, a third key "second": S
{"hour": 16, "minute": 9}
